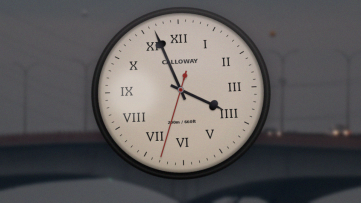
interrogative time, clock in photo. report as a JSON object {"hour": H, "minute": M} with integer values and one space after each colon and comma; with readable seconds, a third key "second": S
{"hour": 3, "minute": 56, "second": 33}
